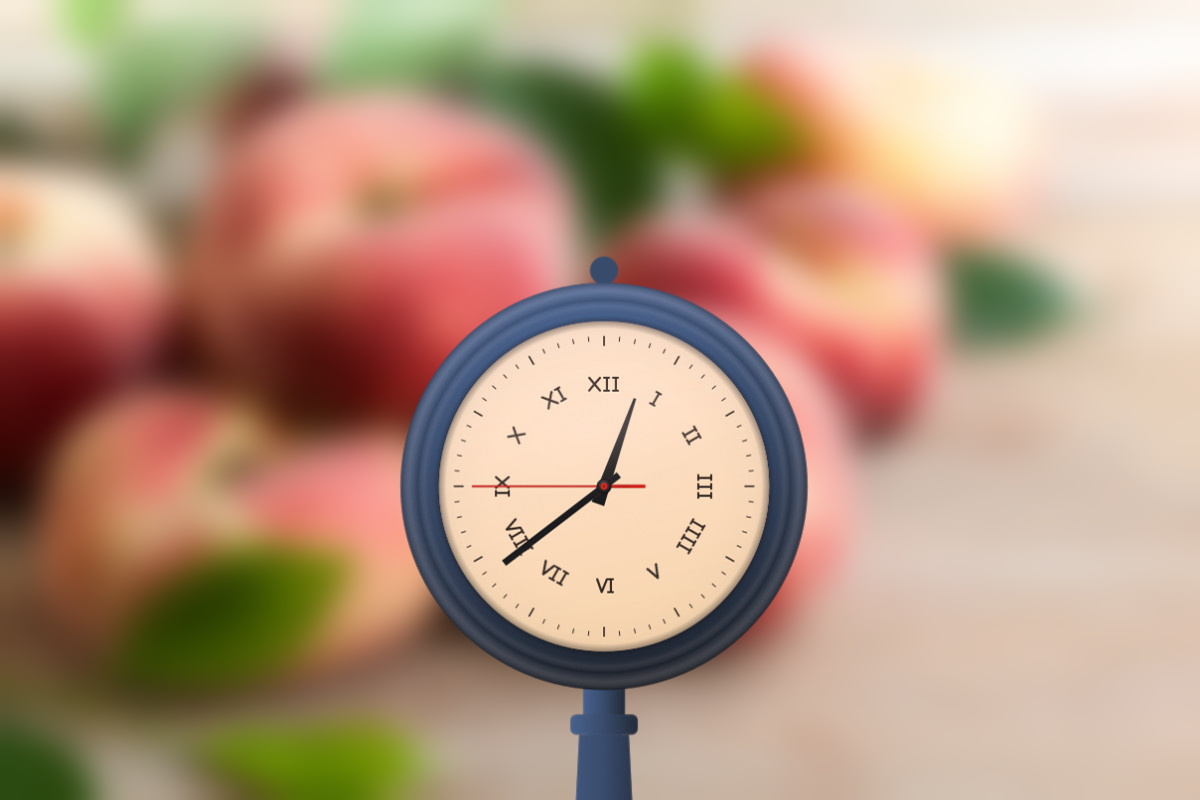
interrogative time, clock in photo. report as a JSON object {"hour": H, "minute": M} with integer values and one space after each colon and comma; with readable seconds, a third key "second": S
{"hour": 12, "minute": 38, "second": 45}
